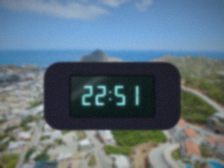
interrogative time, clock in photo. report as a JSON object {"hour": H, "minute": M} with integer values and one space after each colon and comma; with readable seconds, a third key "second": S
{"hour": 22, "minute": 51}
